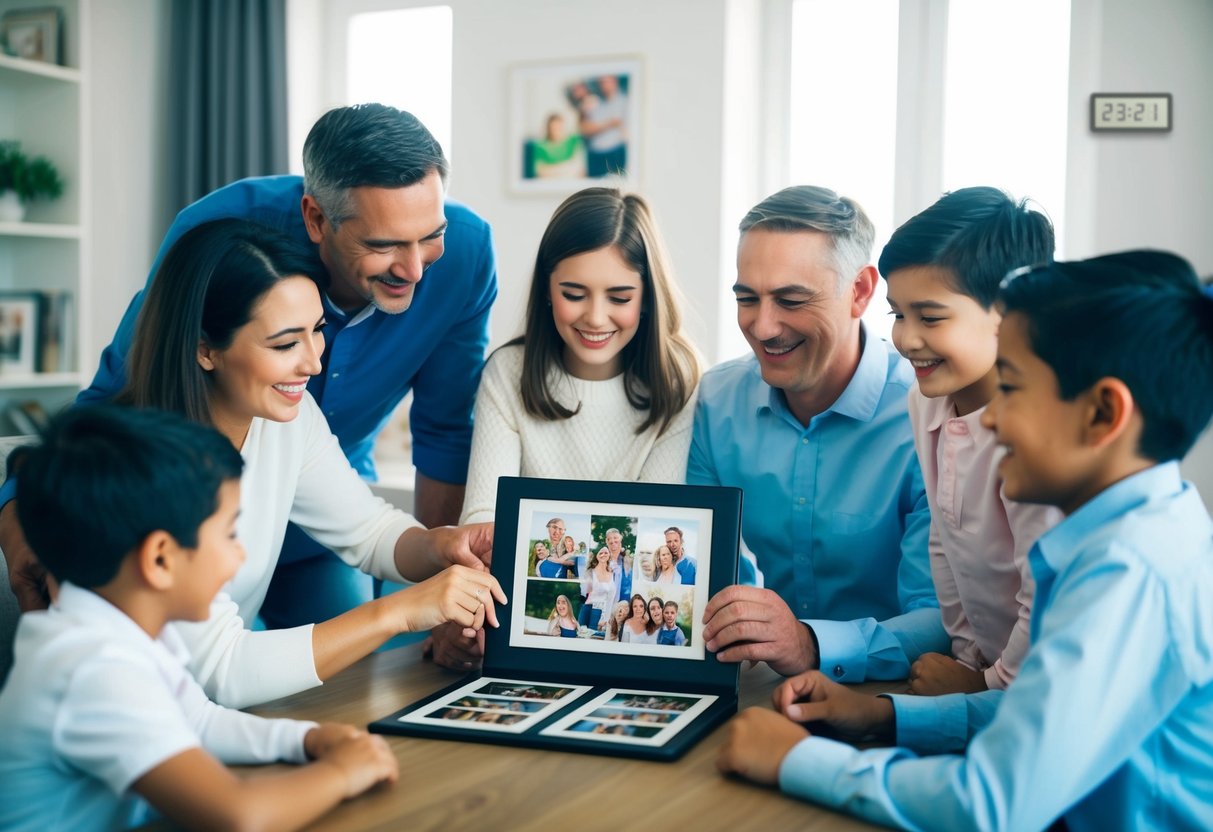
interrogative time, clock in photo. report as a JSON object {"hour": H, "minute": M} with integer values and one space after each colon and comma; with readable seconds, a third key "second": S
{"hour": 23, "minute": 21}
